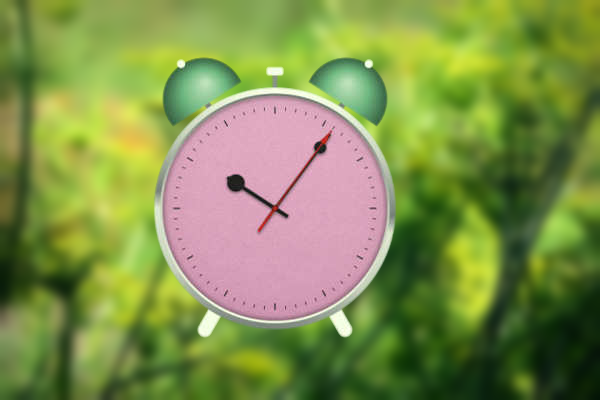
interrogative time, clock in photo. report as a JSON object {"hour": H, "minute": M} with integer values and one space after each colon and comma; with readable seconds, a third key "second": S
{"hour": 10, "minute": 6, "second": 6}
